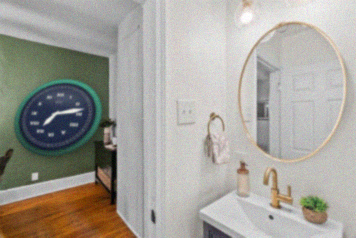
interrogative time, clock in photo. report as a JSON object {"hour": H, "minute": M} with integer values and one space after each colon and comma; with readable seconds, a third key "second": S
{"hour": 7, "minute": 13}
